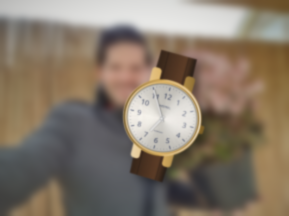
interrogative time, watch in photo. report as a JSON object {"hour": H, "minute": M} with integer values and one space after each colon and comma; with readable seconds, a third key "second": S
{"hour": 6, "minute": 55}
